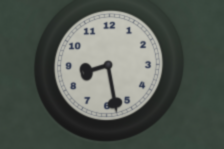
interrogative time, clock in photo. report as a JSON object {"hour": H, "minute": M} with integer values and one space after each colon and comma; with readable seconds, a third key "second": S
{"hour": 8, "minute": 28}
